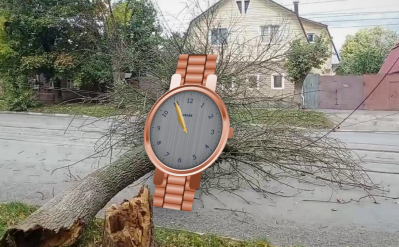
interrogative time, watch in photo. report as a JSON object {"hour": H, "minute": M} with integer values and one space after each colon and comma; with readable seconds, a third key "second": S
{"hour": 10, "minute": 55}
